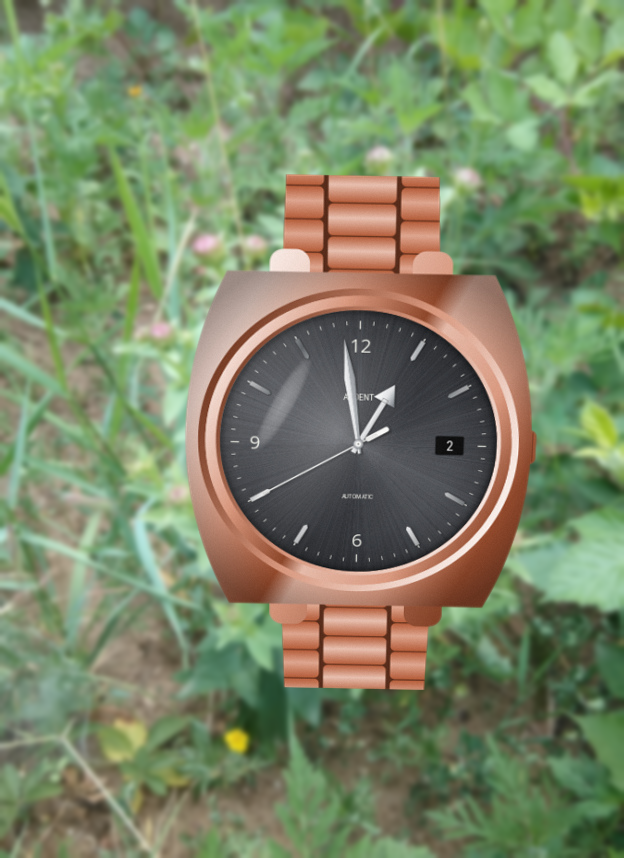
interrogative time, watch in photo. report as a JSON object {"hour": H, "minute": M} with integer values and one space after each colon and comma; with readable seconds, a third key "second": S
{"hour": 12, "minute": 58, "second": 40}
